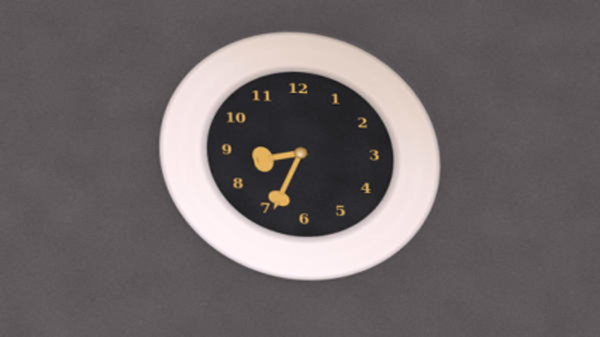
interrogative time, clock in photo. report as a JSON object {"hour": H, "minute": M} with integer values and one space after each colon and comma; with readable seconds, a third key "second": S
{"hour": 8, "minute": 34}
